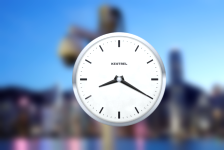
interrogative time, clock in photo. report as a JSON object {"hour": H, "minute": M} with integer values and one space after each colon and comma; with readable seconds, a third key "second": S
{"hour": 8, "minute": 20}
